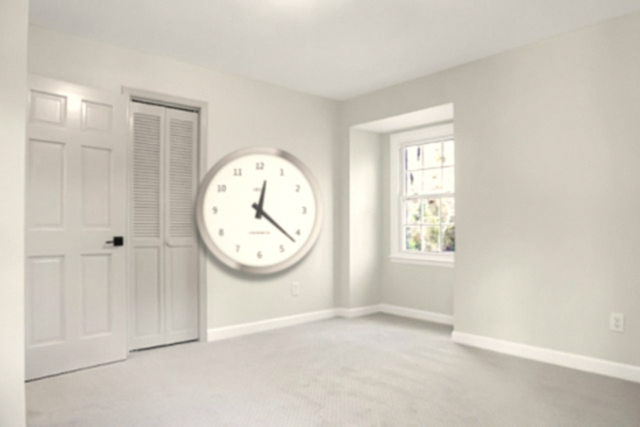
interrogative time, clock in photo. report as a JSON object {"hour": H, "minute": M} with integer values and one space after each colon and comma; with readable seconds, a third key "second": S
{"hour": 12, "minute": 22}
